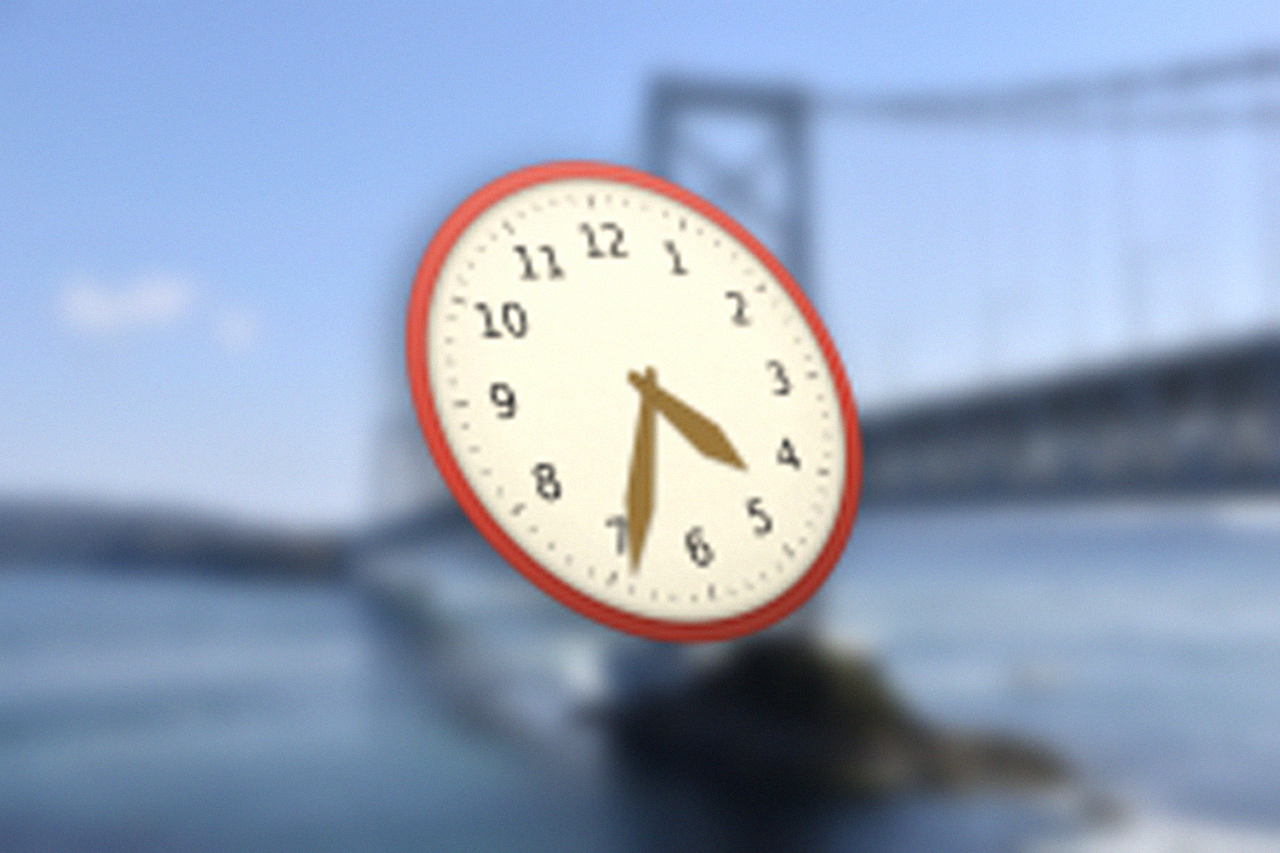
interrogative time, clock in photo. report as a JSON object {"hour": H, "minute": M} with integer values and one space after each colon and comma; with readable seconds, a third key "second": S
{"hour": 4, "minute": 34}
